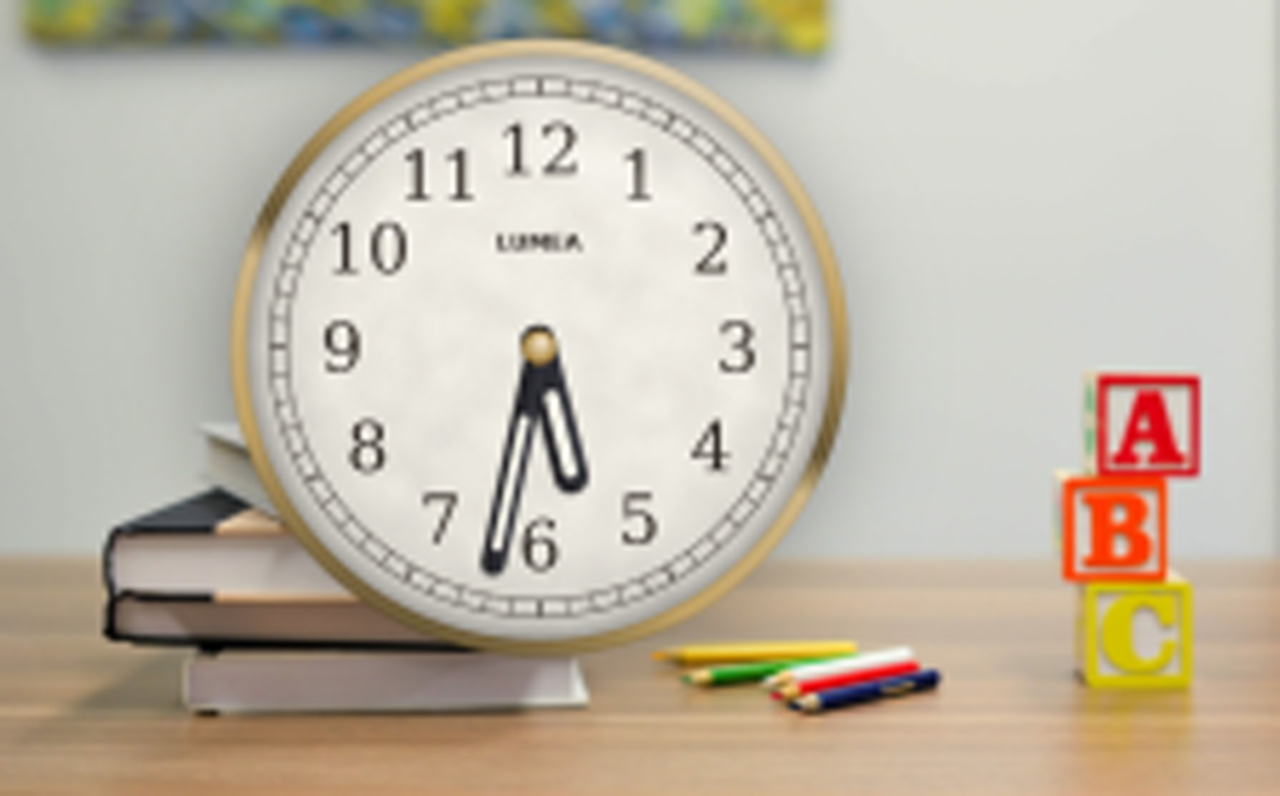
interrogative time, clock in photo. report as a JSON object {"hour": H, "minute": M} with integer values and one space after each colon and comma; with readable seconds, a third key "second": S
{"hour": 5, "minute": 32}
